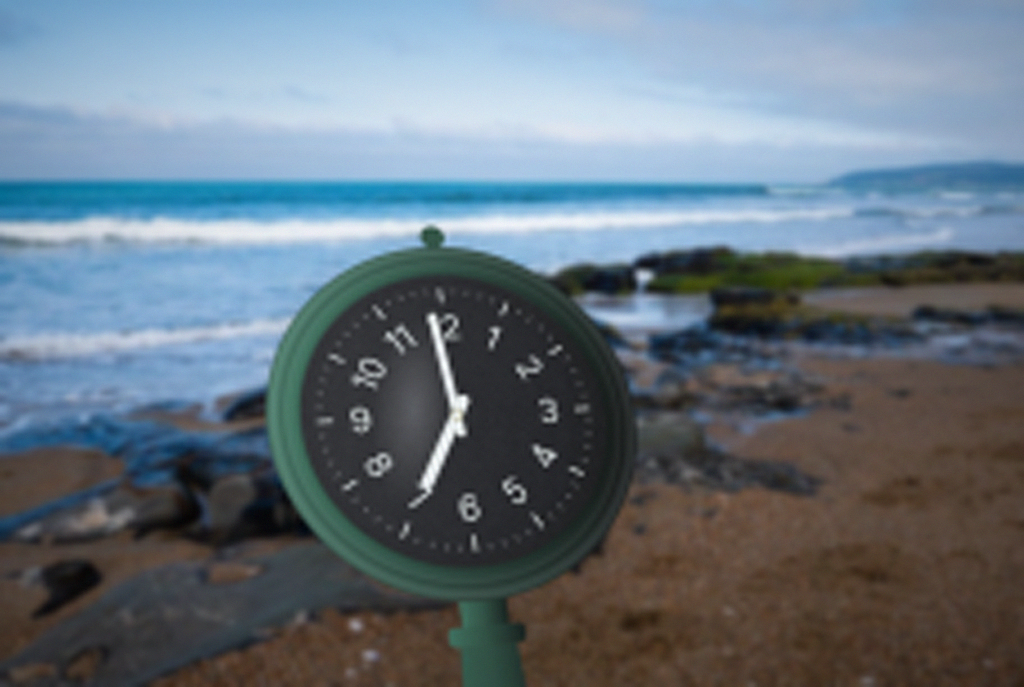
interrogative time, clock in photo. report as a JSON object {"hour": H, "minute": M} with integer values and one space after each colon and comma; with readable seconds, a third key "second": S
{"hour": 6, "minute": 59}
